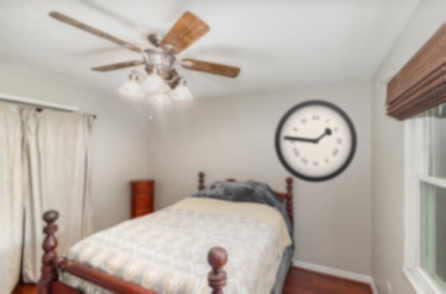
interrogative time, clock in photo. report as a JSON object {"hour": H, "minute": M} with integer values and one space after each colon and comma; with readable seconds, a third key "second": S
{"hour": 1, "minute": 46}
